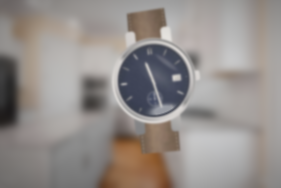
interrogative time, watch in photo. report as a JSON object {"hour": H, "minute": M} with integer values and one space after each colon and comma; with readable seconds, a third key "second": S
{"hour": 11, "minute": 28}
